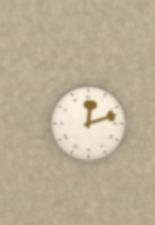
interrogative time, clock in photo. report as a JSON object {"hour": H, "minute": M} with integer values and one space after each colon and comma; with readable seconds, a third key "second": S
{"hour": 12, "minute": 12}
